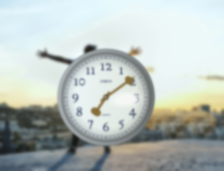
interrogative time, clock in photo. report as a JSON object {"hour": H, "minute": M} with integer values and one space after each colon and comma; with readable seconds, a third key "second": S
{"hour": 7, "minute": 9}
